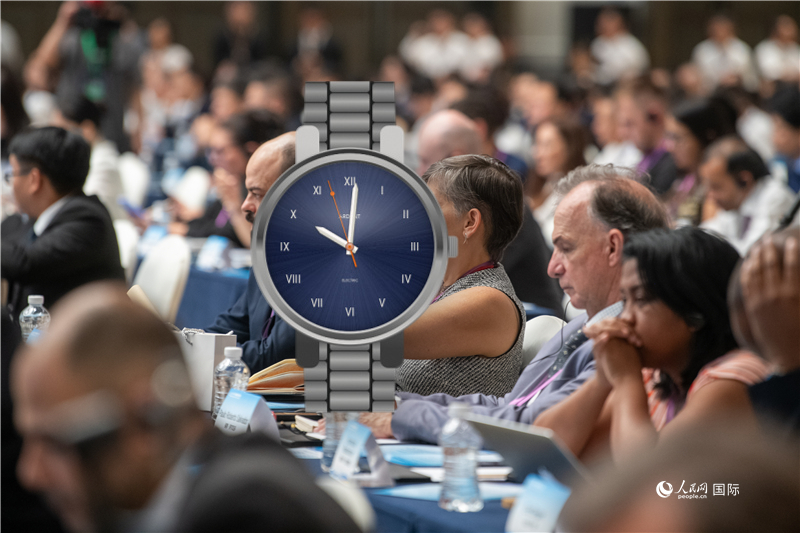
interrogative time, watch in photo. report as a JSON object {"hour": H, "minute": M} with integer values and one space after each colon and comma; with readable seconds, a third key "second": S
{"hour": 10, "minute": 0, "second": 57}
